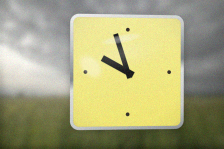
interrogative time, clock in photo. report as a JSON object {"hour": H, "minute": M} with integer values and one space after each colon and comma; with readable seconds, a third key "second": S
{"hour": 9, "minute": 57}
